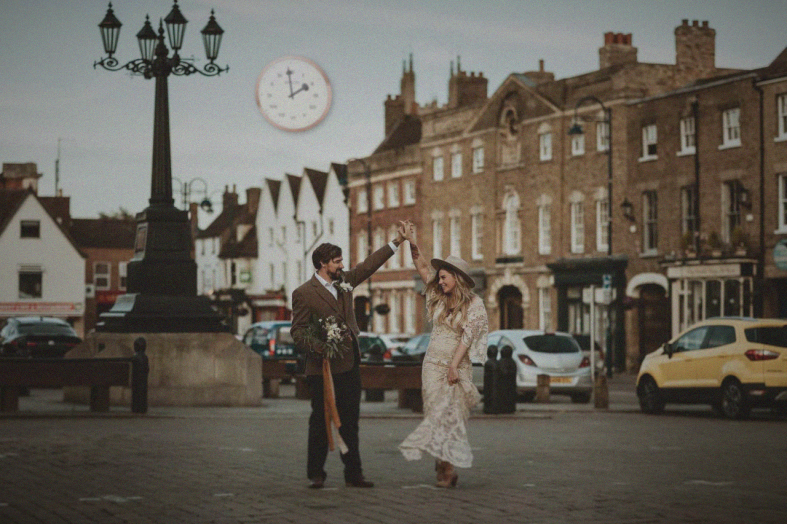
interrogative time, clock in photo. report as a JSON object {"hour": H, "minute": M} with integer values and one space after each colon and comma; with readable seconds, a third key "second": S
{"hour": 1, "minute": 59}
